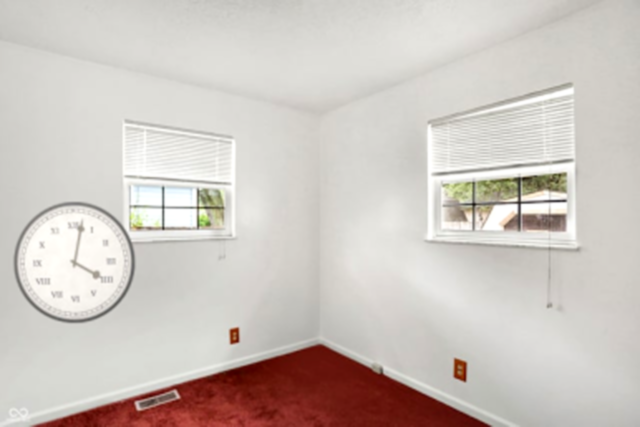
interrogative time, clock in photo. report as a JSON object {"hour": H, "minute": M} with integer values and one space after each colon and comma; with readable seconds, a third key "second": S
{"hour": 4, "minute": 2}
